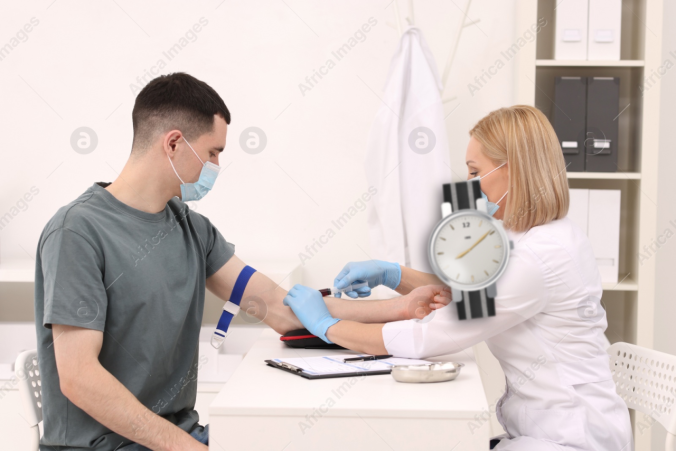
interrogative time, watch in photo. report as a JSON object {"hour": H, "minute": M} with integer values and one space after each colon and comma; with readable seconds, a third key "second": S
{"hour": 8, "minute": 9}
